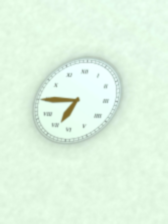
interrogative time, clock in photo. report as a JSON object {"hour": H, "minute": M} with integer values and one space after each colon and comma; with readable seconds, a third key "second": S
{"hour": 6, "minute": 45}
